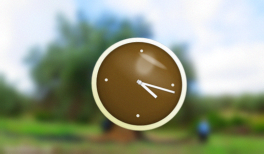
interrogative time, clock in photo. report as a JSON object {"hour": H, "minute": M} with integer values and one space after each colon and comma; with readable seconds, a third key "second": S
{"hour": 4, "minute": 17}
